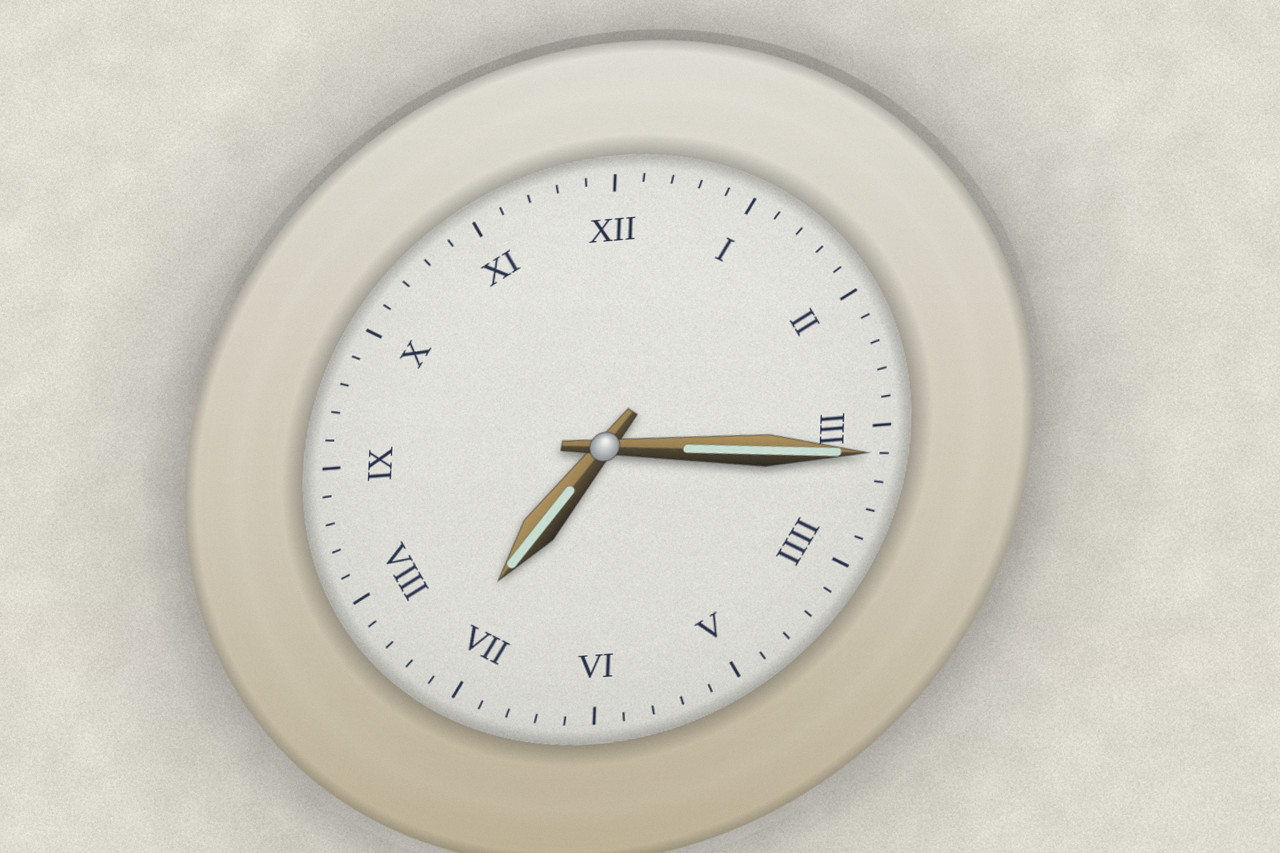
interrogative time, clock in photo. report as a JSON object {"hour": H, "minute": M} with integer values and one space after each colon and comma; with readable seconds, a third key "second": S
{"hour": 7, "minute": 16}
